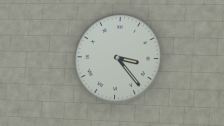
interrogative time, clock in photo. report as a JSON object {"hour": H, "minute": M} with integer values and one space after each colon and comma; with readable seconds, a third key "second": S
{"hour": 3, "minute": 23}
